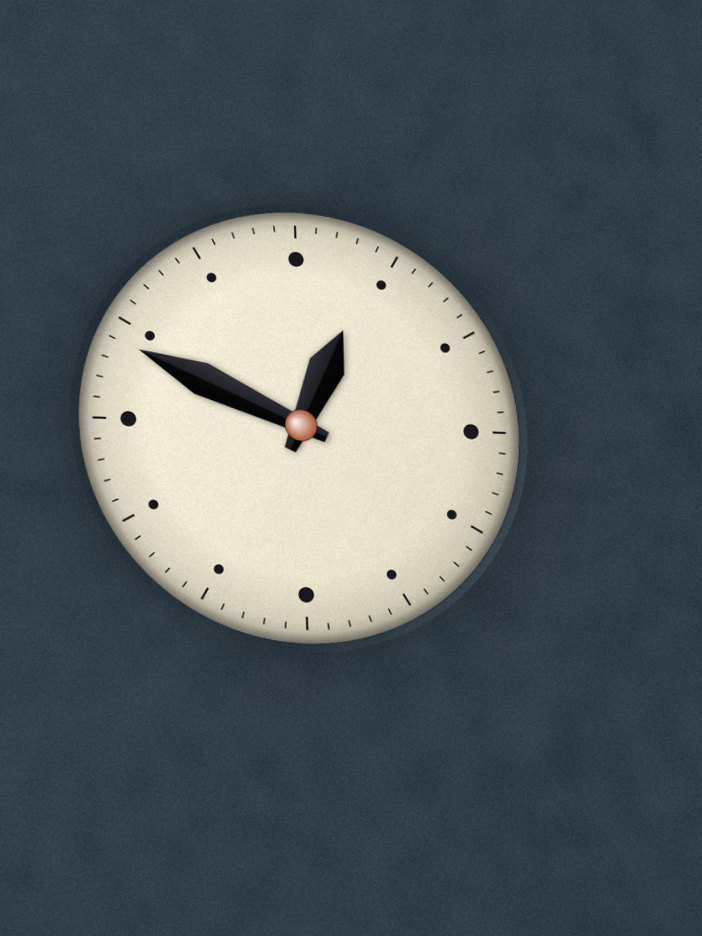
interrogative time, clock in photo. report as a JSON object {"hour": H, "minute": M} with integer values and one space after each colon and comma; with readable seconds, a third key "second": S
{"hour": 12, "minute": 49}
